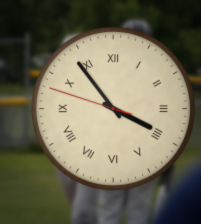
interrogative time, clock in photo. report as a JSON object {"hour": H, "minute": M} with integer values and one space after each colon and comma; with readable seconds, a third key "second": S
{"hour": 3, "minute": 53, "second": 48}
